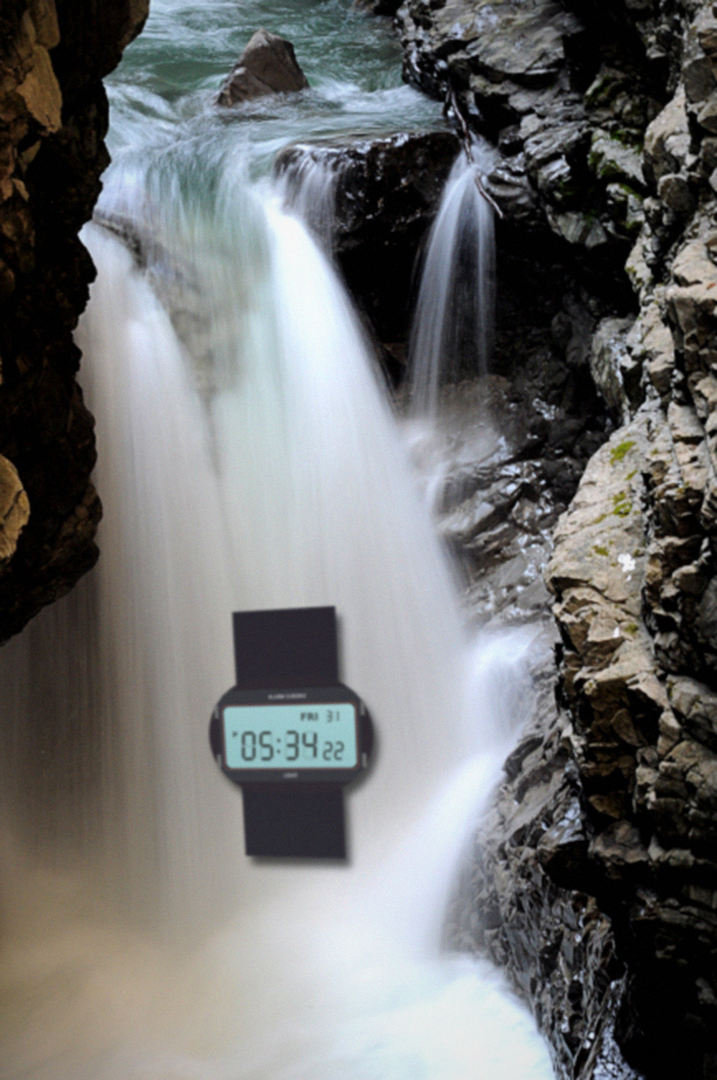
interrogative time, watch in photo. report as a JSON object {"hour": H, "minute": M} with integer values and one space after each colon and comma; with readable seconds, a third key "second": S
{"hour": 5, "minute": 34, "second": 22}
